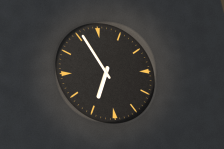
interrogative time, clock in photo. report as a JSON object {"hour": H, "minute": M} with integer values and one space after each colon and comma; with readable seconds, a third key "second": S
{"hour": 6, "minute": 56}
